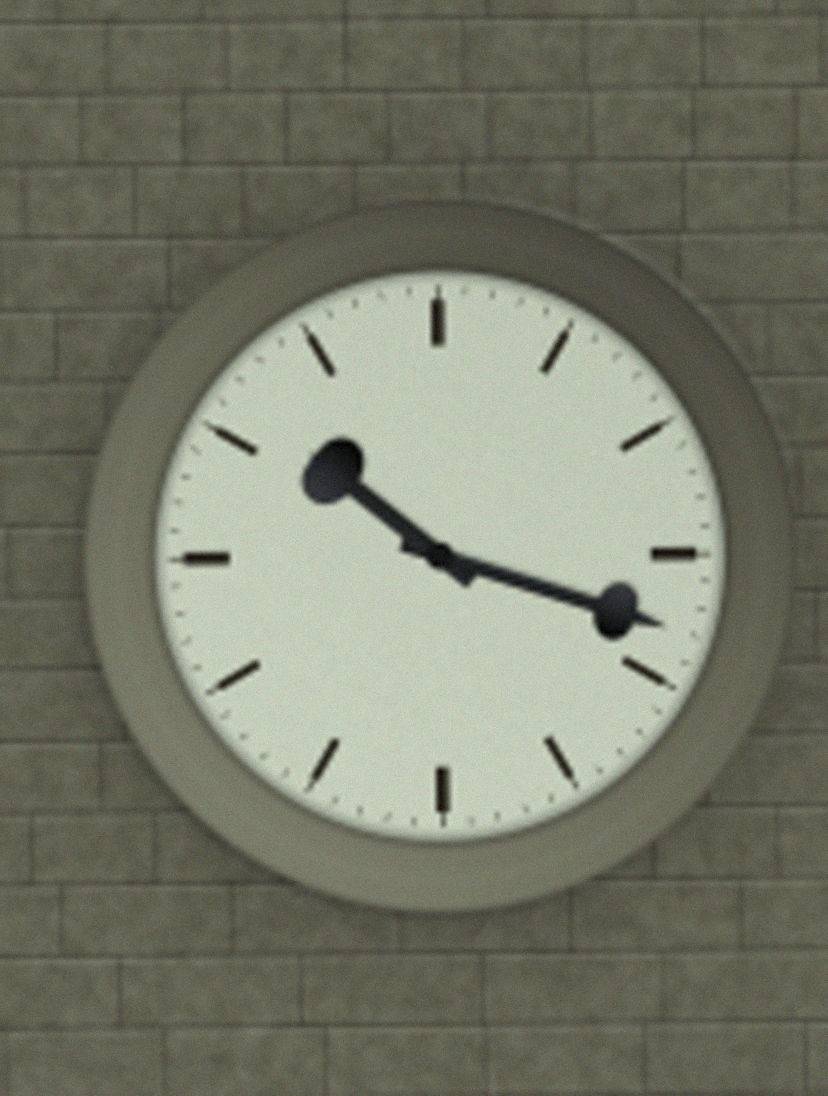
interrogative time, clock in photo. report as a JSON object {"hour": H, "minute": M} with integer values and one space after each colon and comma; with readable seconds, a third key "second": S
{"hour": 10, "minute": 18}
